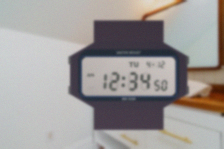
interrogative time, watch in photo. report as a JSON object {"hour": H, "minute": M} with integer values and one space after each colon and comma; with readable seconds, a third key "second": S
{"hour": 12, "minute": 34, "second": 50}
